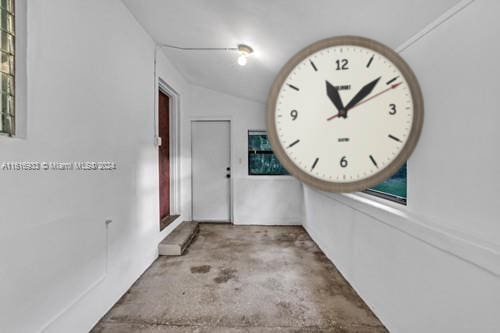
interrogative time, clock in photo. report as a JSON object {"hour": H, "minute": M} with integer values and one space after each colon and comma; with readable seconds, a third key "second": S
{"hour": 11, "minute": 8, "second": 11}
